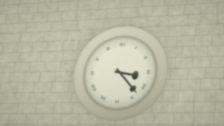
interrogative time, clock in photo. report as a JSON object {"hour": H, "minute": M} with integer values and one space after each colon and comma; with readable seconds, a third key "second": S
{"hour": 3, "minute": 23}
